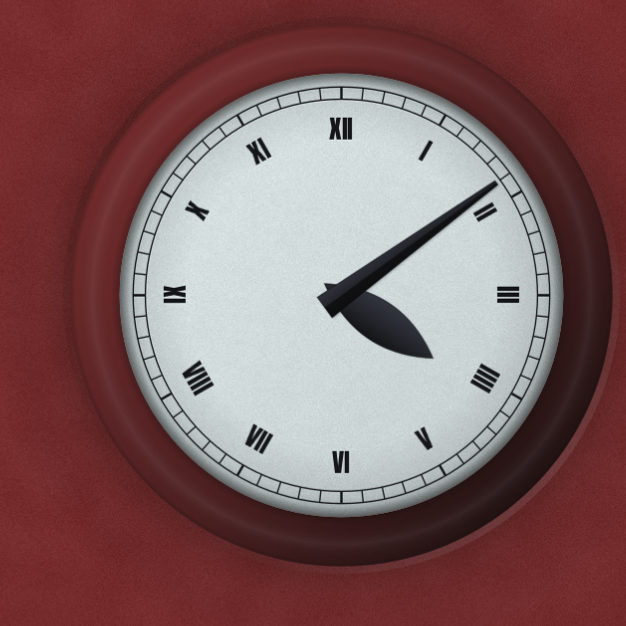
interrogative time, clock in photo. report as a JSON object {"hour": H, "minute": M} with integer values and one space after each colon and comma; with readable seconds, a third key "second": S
{"hour": 4, "minute": 9}
